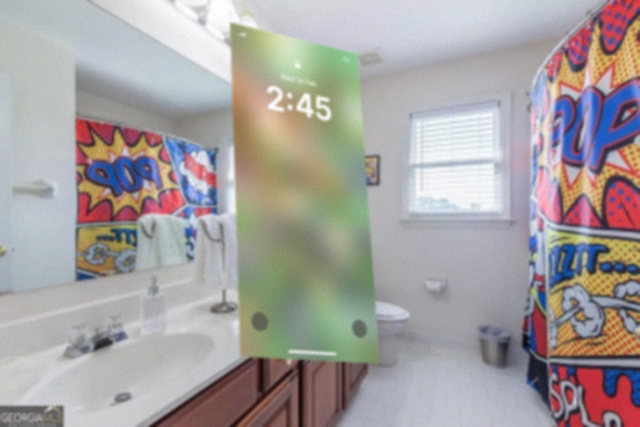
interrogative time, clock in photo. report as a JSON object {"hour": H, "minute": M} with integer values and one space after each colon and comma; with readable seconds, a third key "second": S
{"hour": 2, "minute": 45}
